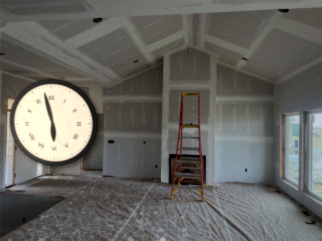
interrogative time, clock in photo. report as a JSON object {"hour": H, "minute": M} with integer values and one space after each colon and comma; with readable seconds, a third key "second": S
{"hour": 5, "minute": 58}
